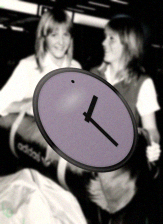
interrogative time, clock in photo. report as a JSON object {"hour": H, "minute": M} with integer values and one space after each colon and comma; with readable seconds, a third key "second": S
{"hour": 1, "minute": 25}
